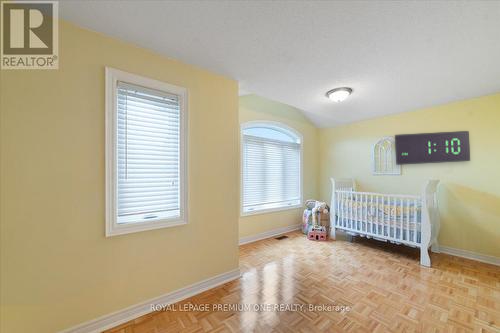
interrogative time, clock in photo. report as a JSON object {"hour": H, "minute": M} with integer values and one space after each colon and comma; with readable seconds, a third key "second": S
{"hour": 1, "minute": 10}
